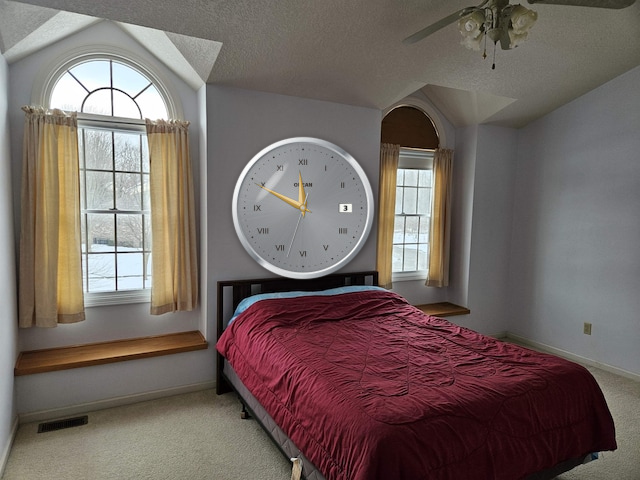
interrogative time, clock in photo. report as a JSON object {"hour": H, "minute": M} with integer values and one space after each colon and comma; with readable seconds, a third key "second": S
{"hour": 11, "minute": 49, "second": 33}
